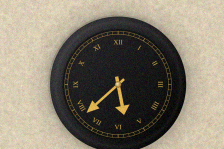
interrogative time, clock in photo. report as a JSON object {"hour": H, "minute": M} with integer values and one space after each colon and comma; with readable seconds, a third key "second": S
{"hour": 5, "minute": 38}
